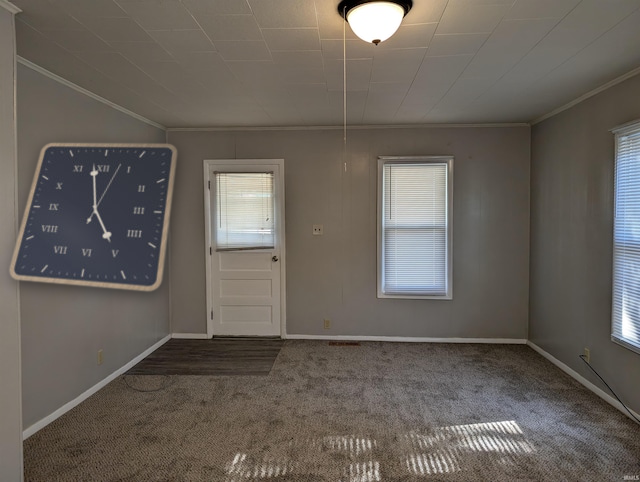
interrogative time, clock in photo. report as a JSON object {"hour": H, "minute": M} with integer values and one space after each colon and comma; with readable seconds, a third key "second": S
{"hour": 4, "minute": 58, "second": 3}
